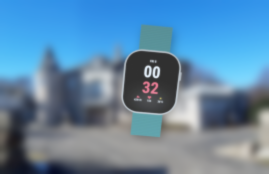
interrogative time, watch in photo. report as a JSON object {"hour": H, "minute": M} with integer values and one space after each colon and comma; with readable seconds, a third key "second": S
{"hour": 0, "minute": 32}
